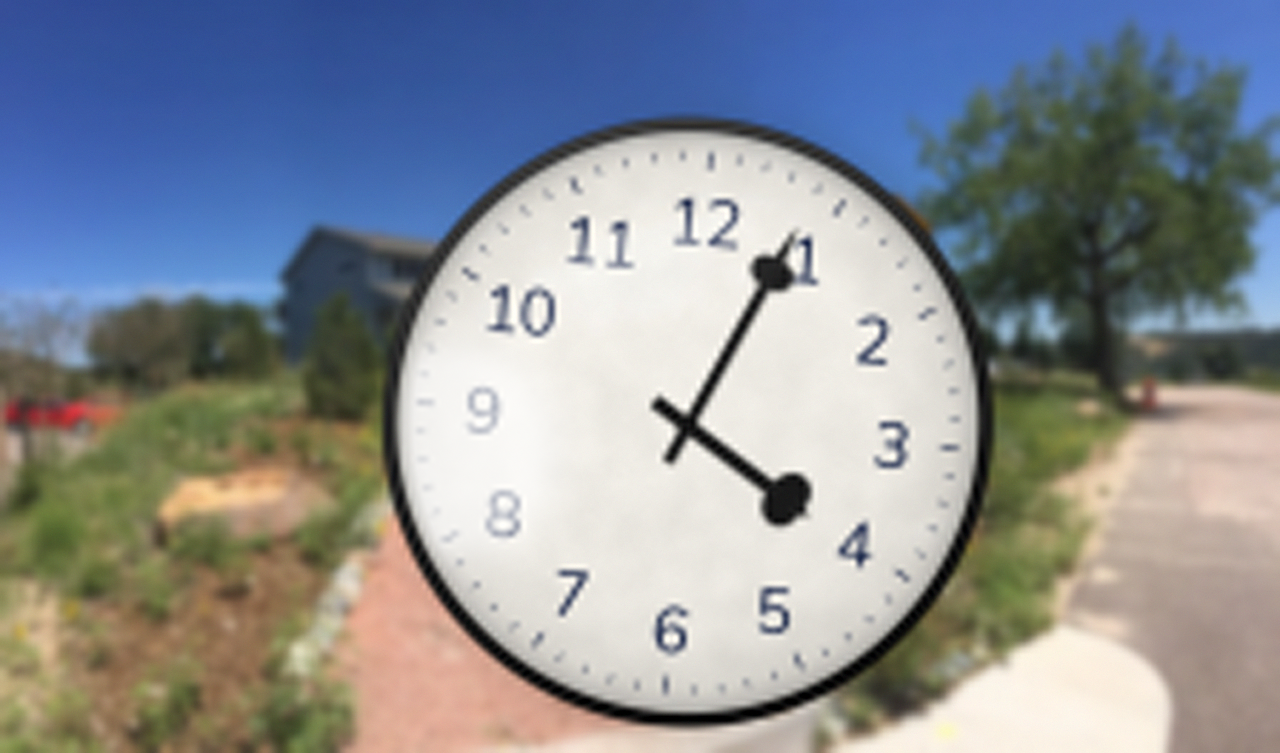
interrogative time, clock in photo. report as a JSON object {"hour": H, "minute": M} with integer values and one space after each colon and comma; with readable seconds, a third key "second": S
{"hour": 4, "minute": 4}
